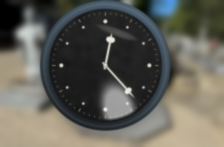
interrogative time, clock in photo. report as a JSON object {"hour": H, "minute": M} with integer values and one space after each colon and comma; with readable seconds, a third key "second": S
{"hour": 12, "minute": 23}
